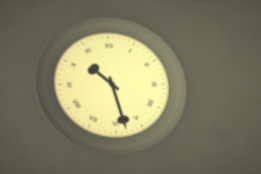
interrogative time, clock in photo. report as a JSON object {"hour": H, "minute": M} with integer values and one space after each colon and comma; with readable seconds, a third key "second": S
{"hour": 10, "minute": 28}
